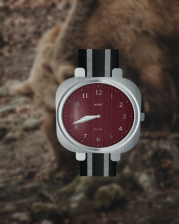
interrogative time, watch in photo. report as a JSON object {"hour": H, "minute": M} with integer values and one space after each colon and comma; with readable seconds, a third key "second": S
{"hour": 8, "minute": 42}
